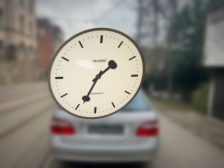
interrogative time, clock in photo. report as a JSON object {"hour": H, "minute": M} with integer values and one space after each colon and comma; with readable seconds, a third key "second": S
{"hour": 1, "minute": 34}
